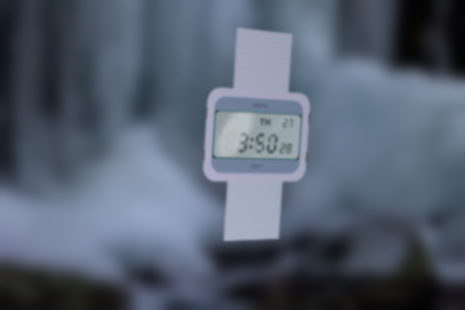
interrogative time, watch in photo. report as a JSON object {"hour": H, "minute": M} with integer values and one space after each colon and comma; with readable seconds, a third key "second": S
{"hour": 3, "minute": 50}
